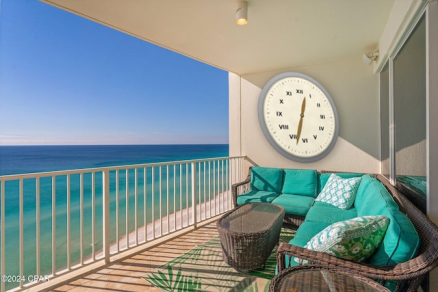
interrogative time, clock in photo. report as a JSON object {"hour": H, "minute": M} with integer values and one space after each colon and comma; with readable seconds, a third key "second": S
{"hour": 12, "minute": 33}
